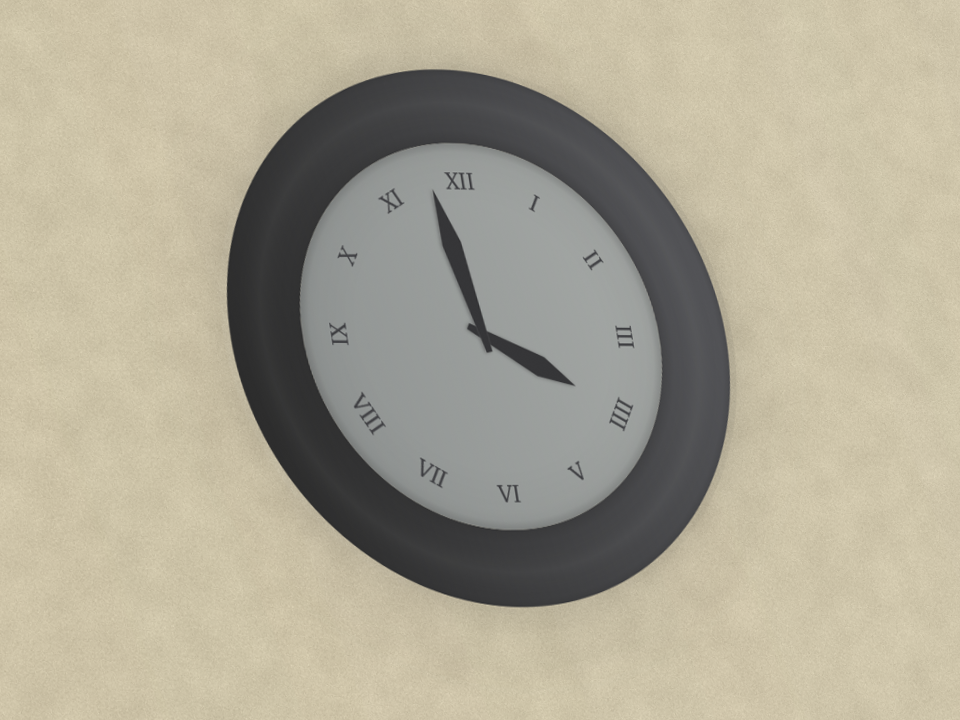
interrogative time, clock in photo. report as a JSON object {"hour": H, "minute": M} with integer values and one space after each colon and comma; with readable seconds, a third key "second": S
{"hour": 3, "minute": 58}
